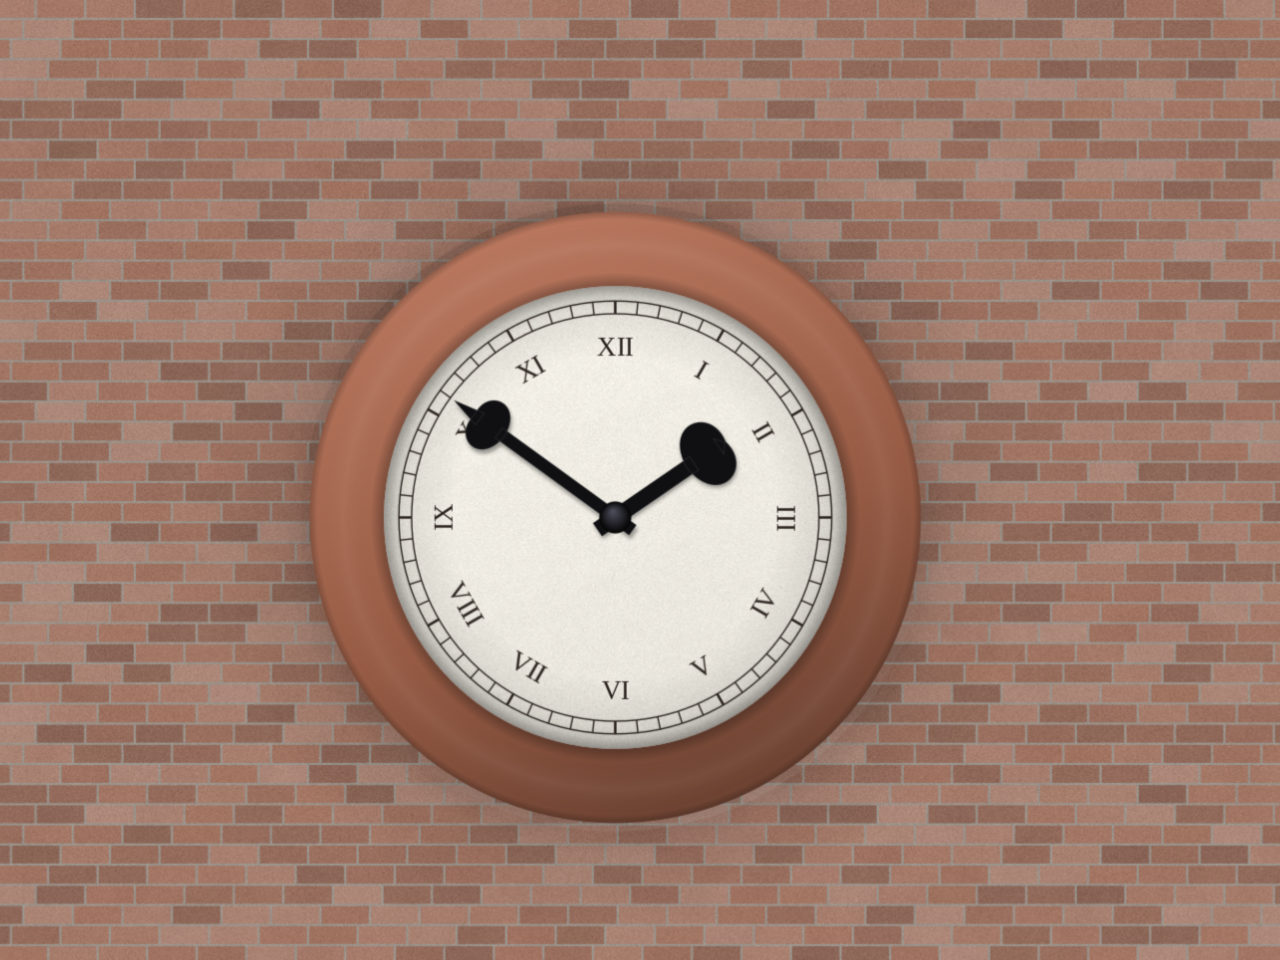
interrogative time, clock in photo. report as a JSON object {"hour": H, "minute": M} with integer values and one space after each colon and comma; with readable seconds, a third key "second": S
{"hour": 1, "minute": 51}
